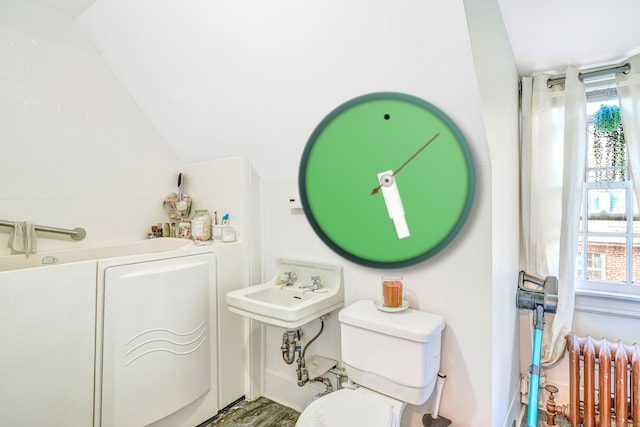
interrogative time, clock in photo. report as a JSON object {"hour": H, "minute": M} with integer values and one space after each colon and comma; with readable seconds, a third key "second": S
{"hour": 5, "minute": 27, "second": 8}
